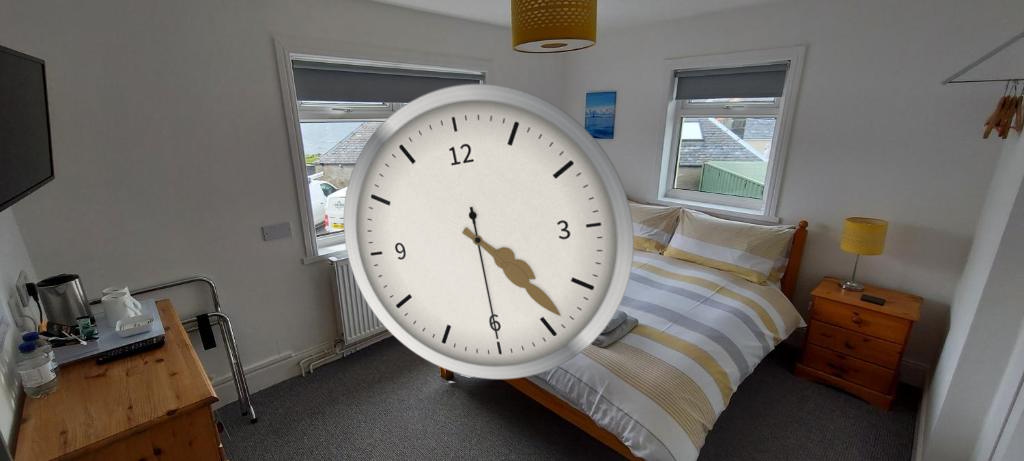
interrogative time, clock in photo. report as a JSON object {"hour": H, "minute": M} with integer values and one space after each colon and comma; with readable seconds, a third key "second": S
{"hour": 4, "minute": 23, "second": 30}
